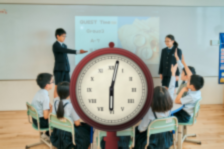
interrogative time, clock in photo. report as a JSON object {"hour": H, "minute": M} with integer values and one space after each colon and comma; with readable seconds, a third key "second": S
{"hour": 6, "minute": 2}
